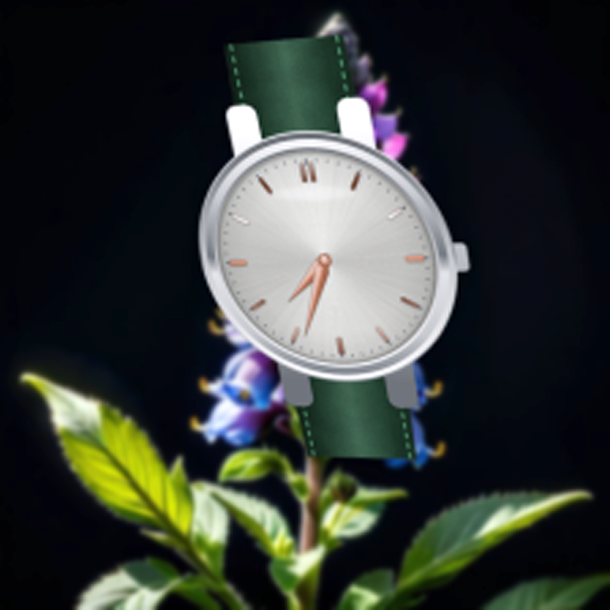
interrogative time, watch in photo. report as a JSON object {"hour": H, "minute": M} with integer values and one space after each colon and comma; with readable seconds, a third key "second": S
{"hour": 7, "minute": 34}
